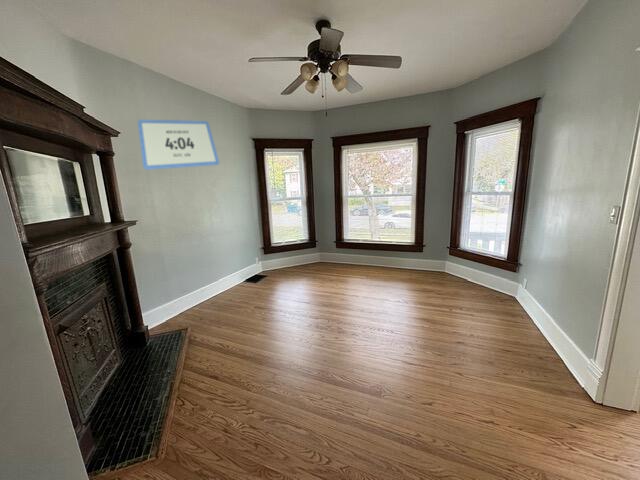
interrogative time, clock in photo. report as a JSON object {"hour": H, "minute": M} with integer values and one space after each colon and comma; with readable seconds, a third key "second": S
{"hour": 4, "minute": 4}
